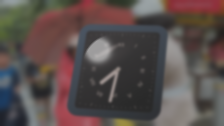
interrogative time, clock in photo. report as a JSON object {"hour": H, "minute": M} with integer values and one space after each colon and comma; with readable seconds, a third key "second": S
{"hour": 7, "minute": 31}
